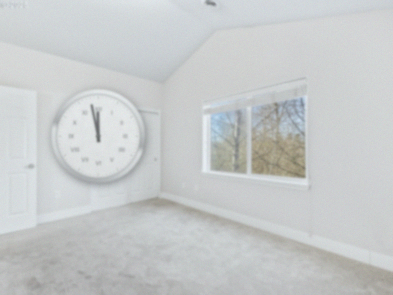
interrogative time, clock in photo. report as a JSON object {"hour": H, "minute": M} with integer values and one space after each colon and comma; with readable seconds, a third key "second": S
{"hour": 11, "minute": 58}
